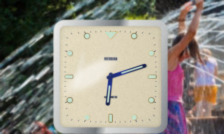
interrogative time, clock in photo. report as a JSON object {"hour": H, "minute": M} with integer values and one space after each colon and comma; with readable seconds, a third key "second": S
{"hour": 6, "minute": 12}
